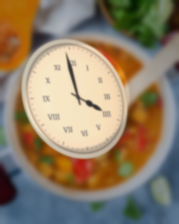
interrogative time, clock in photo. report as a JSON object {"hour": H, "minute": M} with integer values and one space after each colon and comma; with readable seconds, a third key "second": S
{"hour": 3, "minute": 59}
